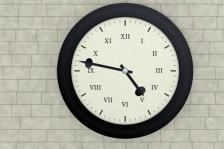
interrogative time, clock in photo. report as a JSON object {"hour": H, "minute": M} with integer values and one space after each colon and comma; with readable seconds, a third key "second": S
{"hour": 4, "minute": 47}
